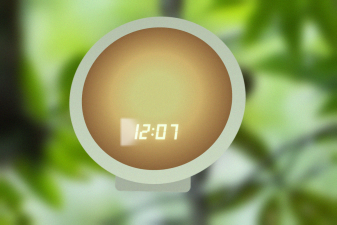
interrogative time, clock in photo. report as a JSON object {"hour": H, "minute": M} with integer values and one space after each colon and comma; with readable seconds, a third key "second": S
{"hour": 12, "minute": 7}
